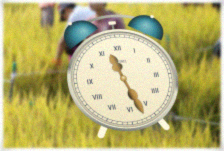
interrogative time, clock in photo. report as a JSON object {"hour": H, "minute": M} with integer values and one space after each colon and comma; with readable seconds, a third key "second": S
{"hour": 11, "minute": 27}
